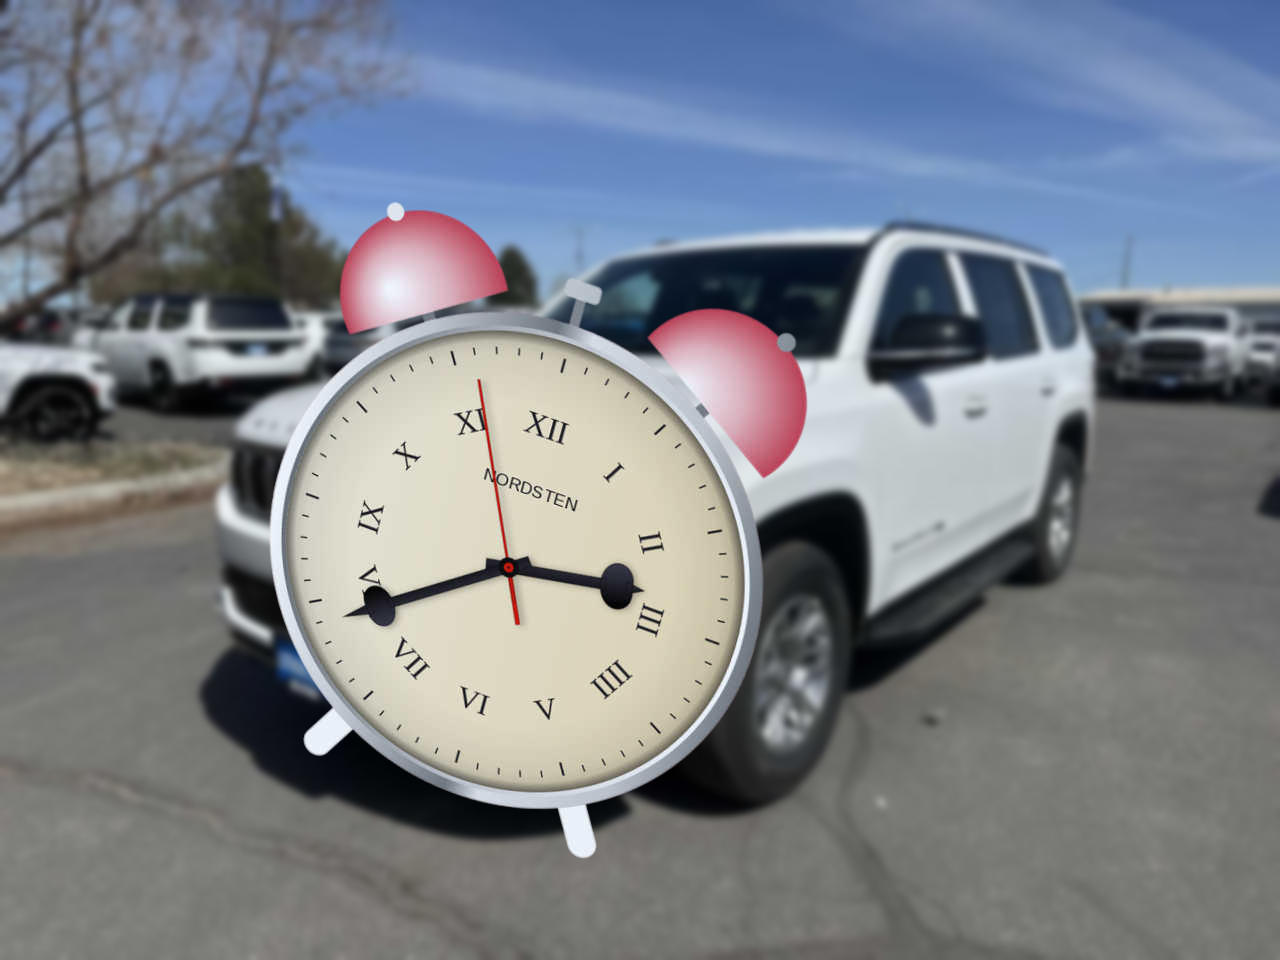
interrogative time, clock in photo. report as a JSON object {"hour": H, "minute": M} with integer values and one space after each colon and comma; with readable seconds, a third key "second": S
{"hour": 2, "minute": 38, "second": 56}
